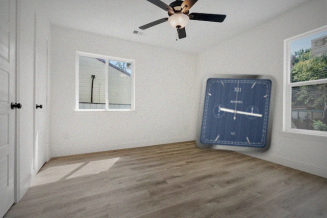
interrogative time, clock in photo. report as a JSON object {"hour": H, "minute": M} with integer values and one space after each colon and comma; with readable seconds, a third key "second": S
{"hour": 9, "minute": 16}
